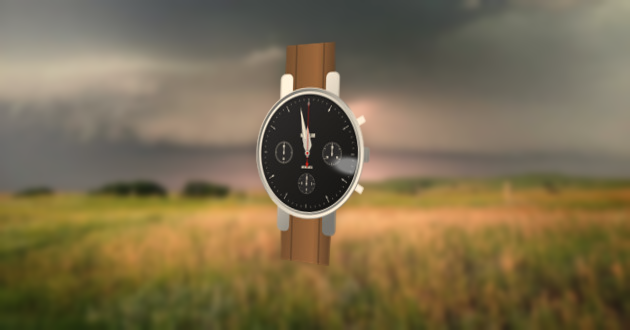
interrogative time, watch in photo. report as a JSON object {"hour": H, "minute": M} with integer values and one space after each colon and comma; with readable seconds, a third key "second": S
{"hour": 11, "minute": 58}
